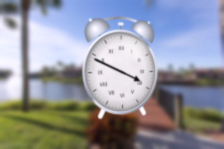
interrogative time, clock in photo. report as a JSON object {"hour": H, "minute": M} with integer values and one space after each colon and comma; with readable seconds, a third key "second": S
{"hour": 3, "minute": 49}
